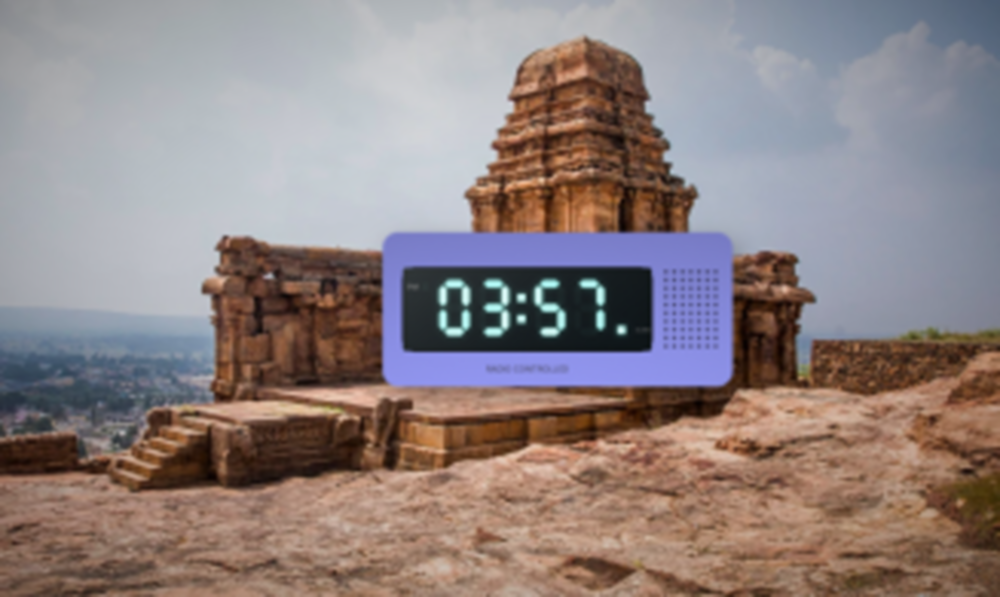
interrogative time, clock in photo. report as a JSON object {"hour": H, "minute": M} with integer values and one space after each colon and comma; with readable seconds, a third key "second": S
{"hour": 3, "minute": 57}
